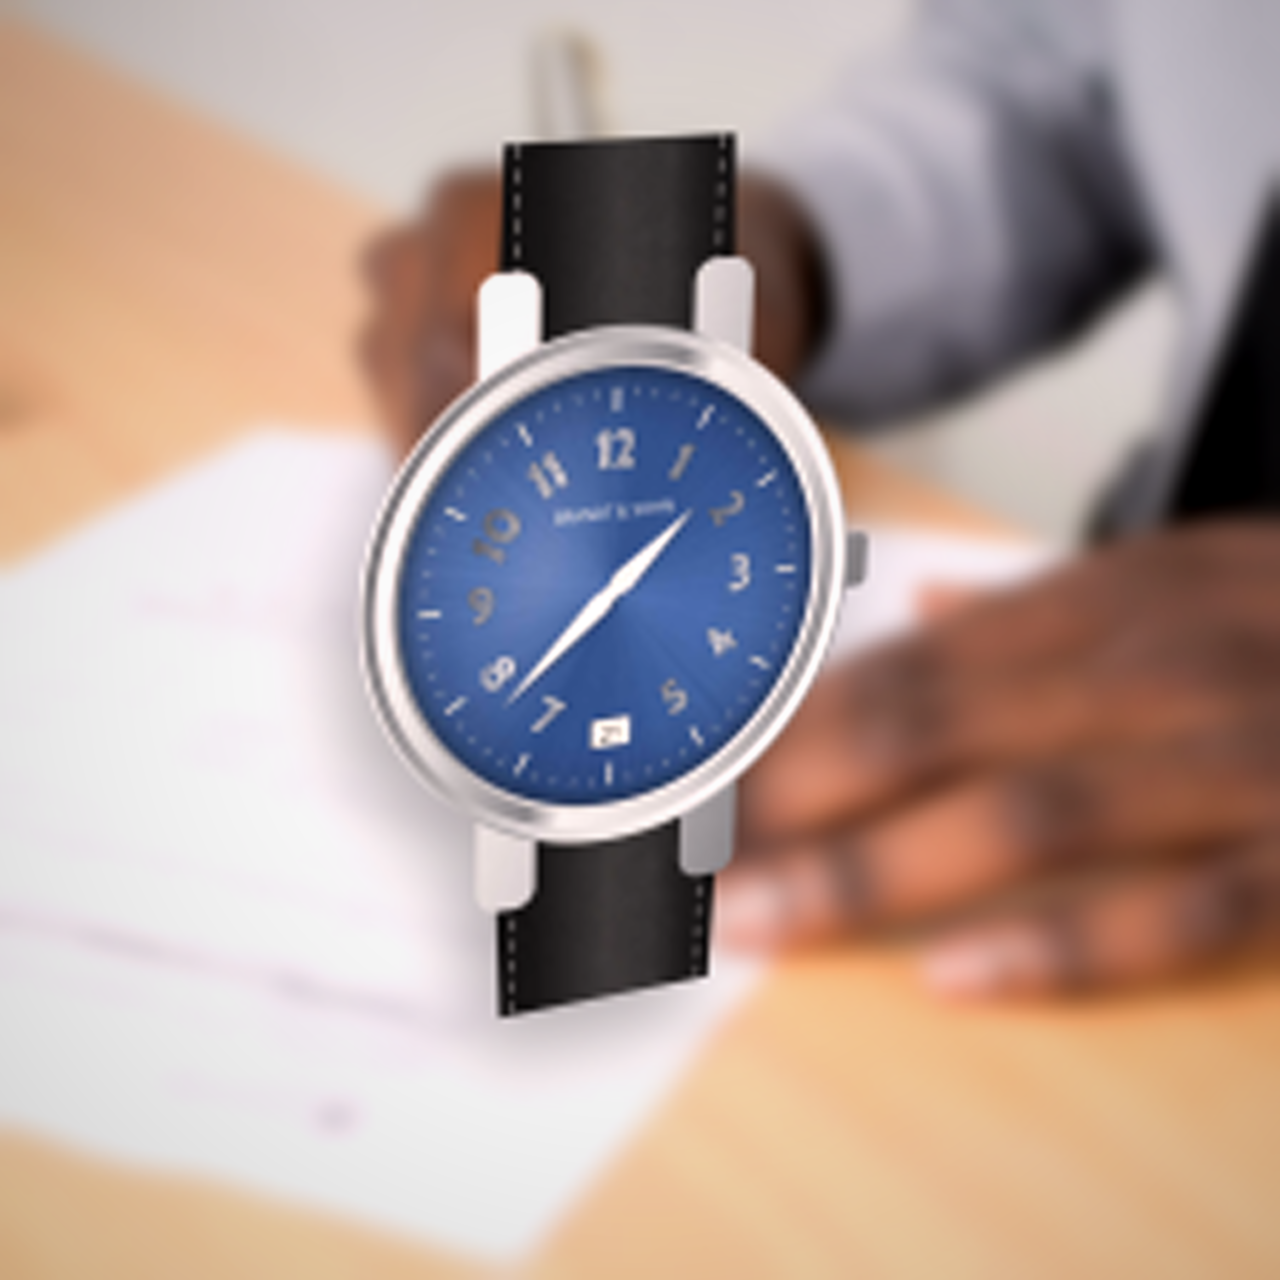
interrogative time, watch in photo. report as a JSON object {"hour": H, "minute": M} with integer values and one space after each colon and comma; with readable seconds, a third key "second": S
{"hour": 1, "minute": 38}
